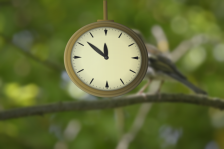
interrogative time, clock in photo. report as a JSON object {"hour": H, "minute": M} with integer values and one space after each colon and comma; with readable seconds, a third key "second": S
{"hour": 11, "minute": 52}
